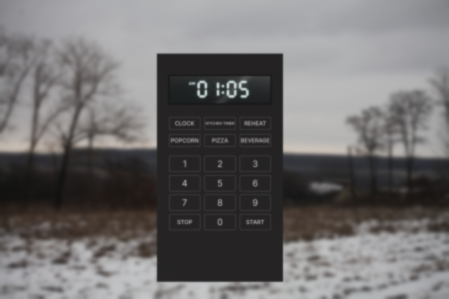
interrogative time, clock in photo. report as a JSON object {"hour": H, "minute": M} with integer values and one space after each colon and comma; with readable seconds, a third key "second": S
{"hour": 1, "minute": 5}
